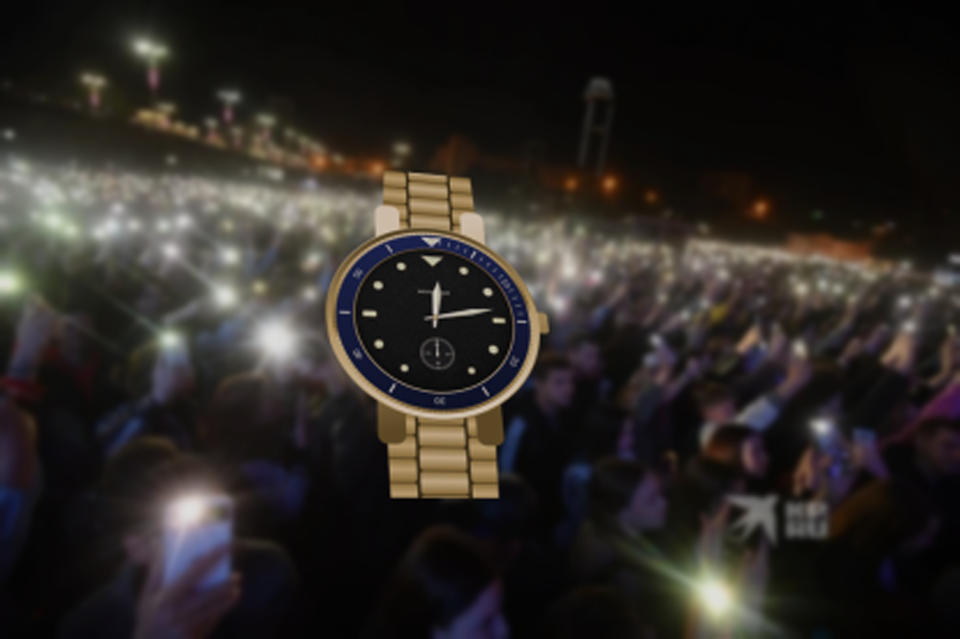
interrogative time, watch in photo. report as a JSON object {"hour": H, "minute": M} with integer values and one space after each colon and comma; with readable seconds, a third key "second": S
{"hour": 12, "minute": 13}
